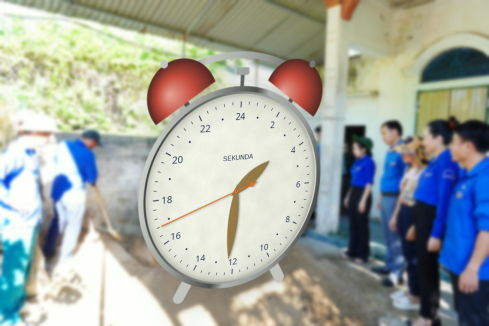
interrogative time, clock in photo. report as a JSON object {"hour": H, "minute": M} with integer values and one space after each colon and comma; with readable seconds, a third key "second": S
{"hour": 3, "minute": 30, "second": 42}
